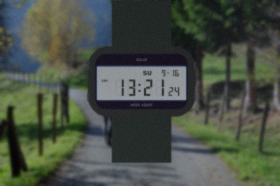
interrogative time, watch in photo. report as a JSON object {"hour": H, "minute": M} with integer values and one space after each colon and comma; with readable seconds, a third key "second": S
{"hour": 13, "minute": 21}
